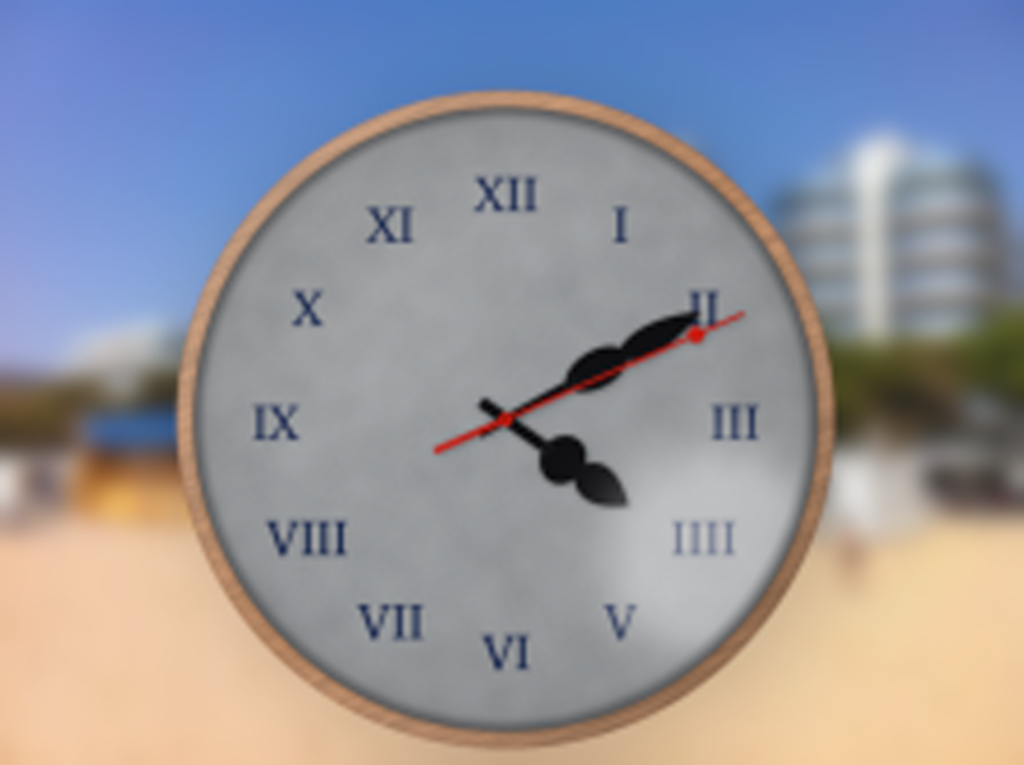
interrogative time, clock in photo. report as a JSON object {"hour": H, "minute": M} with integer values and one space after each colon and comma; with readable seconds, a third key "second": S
{"hour": 4, "minute": 10, "second": 11}
